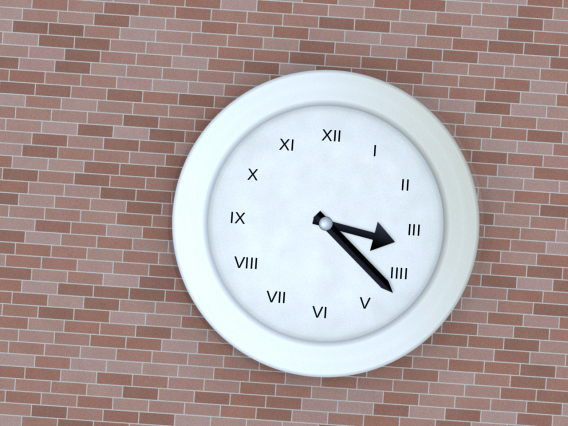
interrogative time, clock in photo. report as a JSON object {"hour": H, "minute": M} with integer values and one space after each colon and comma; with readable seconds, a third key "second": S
{"hour": 3, "minute": 22}
